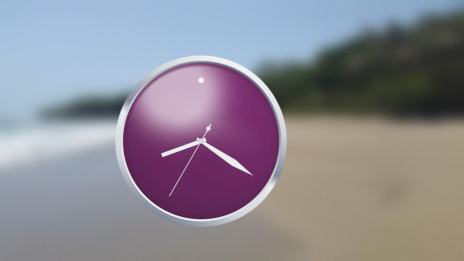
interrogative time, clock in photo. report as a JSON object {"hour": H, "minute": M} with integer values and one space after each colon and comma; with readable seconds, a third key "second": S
{"hour": 8, "minute": 20, "second": 35}
